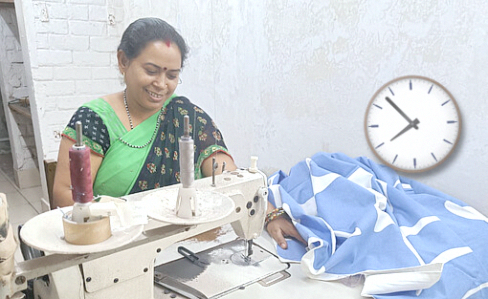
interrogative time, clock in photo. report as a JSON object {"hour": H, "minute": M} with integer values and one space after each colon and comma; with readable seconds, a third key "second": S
{"hour": 7, "minute": 53}
